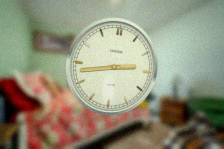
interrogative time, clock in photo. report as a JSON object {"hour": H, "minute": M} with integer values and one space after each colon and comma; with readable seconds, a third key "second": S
{"hour": 2, "minute": 43}
